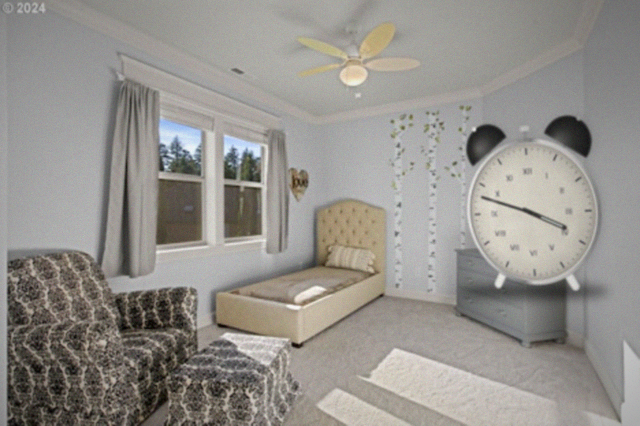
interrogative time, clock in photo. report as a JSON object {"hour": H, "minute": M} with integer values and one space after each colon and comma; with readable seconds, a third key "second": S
{"hour": 3, "minute": 48}
